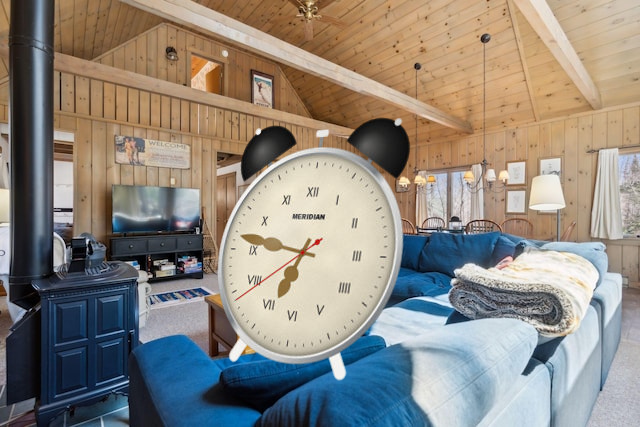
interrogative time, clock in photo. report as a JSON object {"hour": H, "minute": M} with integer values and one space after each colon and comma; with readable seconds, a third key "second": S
{"hour": 6, "minute": 46, "second": 39}
